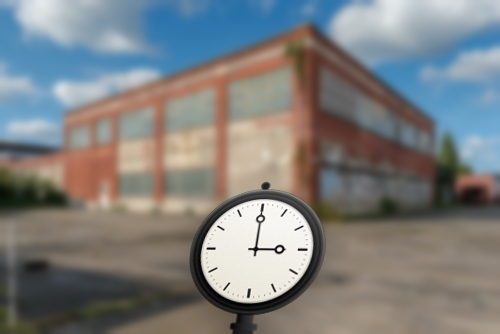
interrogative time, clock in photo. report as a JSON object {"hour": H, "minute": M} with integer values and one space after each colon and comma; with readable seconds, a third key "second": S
{"hour": 3, "minute": 0}
